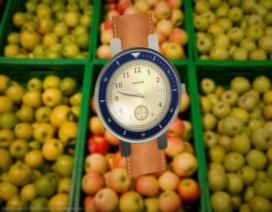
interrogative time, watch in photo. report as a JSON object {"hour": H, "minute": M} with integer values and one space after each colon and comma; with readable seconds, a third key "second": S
{"hour": 9, "minute": 48}
